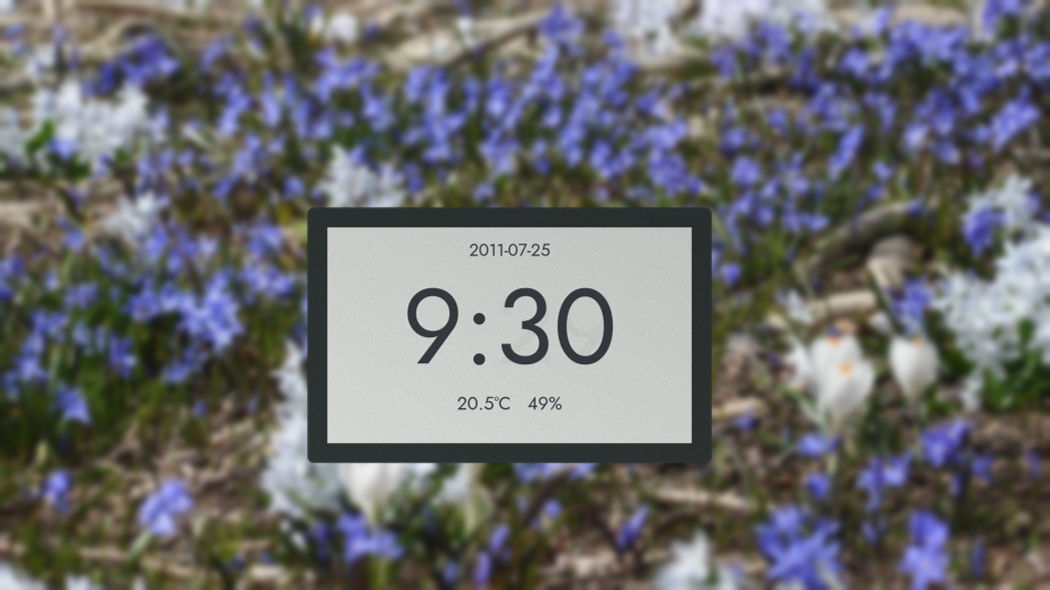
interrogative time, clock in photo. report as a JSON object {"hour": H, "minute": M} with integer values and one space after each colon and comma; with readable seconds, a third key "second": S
{"hour": 9, "minute": 30}
